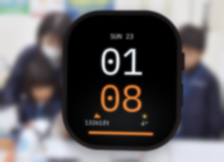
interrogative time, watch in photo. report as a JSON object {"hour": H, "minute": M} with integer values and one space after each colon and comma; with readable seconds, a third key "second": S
{"hour": 1, "minute": 8}
